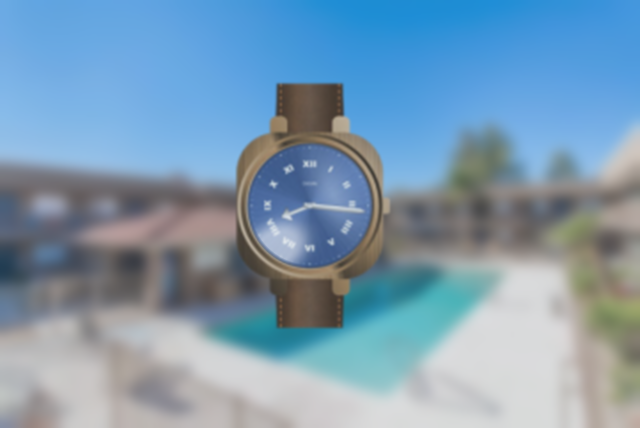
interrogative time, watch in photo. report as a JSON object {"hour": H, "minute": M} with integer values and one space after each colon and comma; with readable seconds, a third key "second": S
{"hour": 8, "minute": 16}
